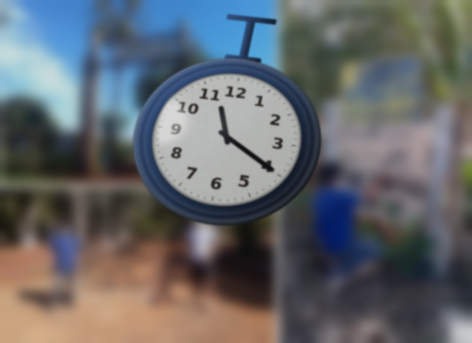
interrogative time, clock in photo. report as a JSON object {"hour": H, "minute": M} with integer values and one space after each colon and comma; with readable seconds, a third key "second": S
{"hour": 11, "minute": 20}
